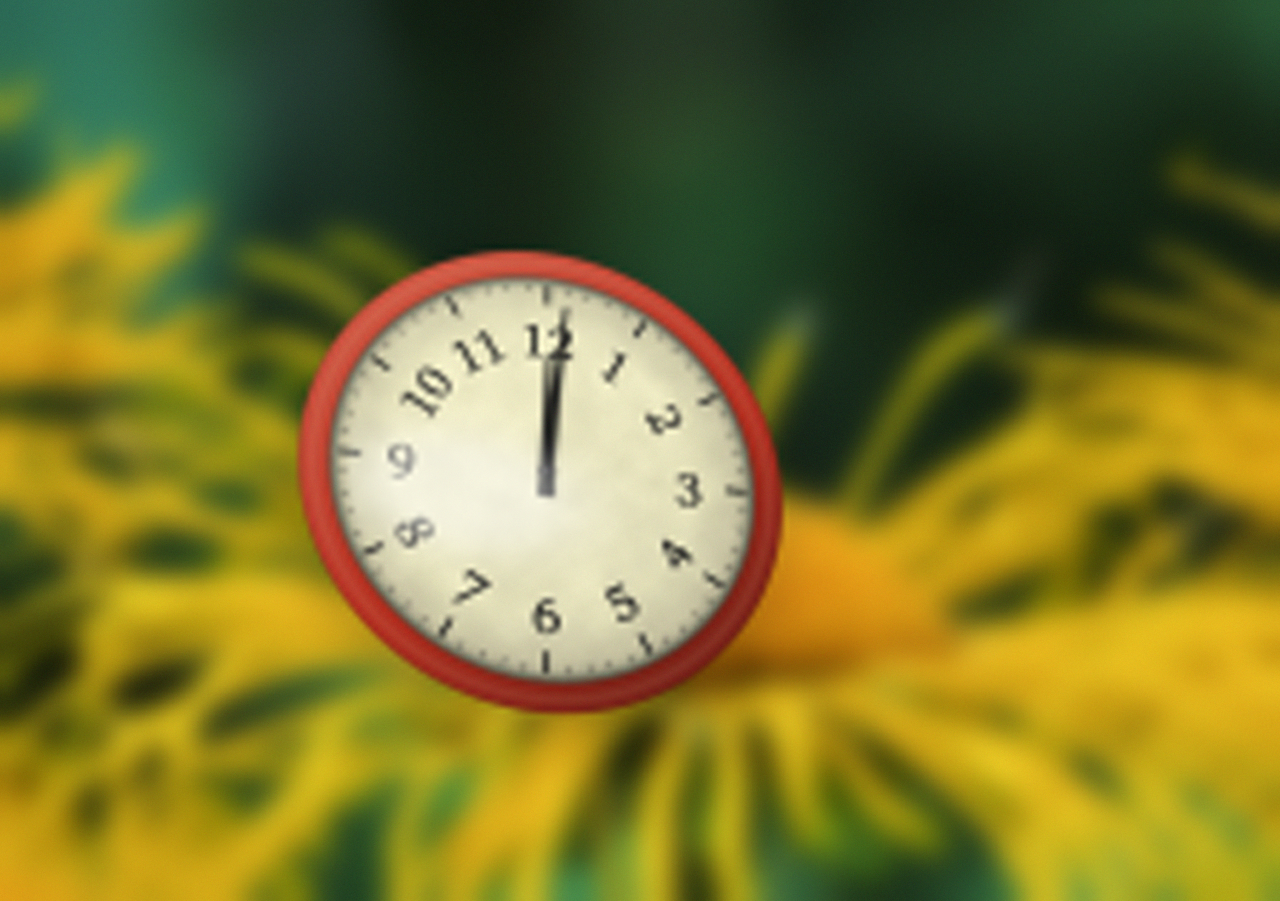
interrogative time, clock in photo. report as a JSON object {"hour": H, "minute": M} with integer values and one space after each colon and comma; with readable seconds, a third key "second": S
{"hour": 12, "minute": 1}
